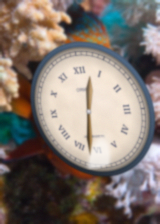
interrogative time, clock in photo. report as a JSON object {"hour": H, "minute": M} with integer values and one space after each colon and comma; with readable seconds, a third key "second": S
{"hour": 12, "minute": 32}
